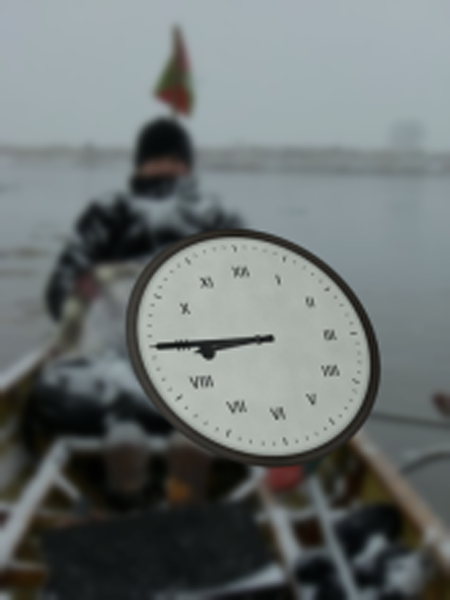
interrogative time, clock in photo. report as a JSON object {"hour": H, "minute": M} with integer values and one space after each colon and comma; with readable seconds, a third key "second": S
{"hour": 8, "minute": 45}
